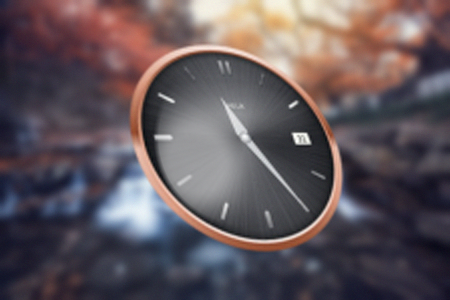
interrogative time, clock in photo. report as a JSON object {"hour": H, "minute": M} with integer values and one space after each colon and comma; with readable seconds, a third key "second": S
{"hour": 11, "minute": 25}
